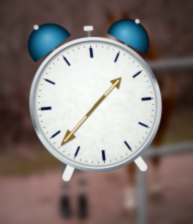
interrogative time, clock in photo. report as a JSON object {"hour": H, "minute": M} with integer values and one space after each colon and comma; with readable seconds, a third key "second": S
{"hour": 1, "minute": 38}
